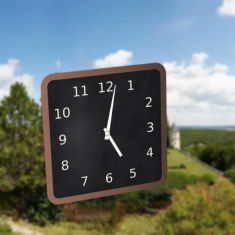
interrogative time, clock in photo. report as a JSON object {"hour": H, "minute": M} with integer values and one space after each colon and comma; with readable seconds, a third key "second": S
{"hour": 5, "minute": 2}
